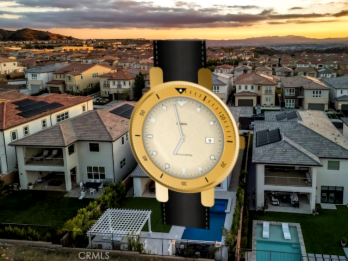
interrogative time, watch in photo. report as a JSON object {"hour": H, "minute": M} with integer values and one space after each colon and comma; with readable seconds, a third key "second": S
{"hour": 6, "minute": 58}
